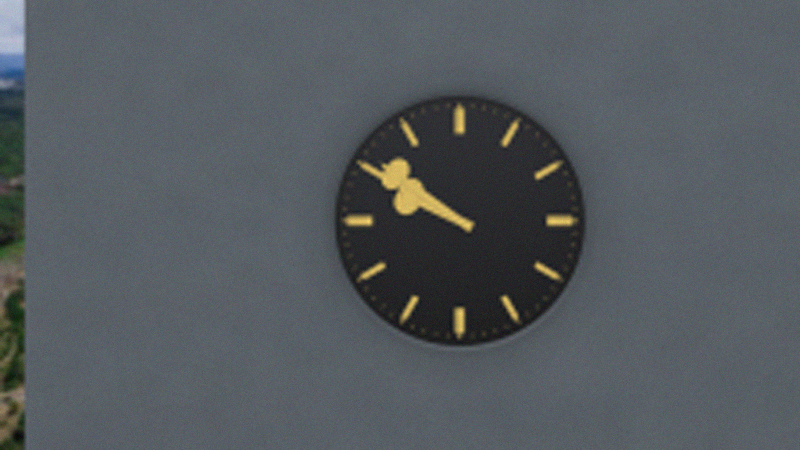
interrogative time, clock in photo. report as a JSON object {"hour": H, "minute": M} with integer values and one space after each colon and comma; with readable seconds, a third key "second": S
{"hour": 9, "minute": 51}
